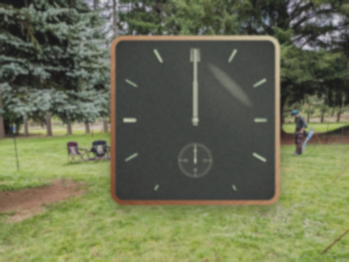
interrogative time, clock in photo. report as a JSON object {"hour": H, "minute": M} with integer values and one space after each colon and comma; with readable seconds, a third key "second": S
{"hour": 12, "minute": 0}
